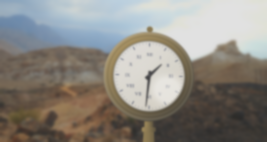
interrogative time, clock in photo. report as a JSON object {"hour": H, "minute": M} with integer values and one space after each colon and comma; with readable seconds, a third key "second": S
{"hour": 1, "minute": 31}
